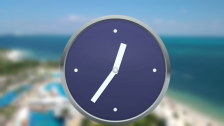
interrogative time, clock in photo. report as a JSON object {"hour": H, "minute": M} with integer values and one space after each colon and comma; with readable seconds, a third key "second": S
{"hour": 12, "minute": 36}
